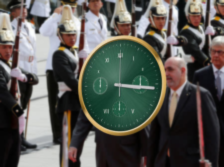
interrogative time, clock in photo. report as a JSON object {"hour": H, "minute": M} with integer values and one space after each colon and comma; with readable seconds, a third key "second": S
{"hour": 3, "minute": 16}
